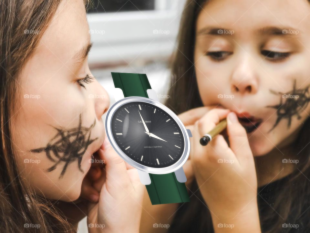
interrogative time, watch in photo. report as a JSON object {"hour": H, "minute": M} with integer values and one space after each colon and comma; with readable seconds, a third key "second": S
{"hour": 3, "minute": 59}
